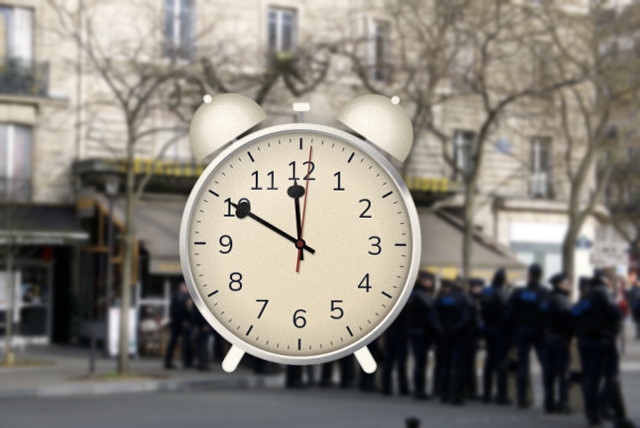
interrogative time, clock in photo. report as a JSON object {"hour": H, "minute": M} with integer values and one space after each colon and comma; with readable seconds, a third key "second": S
{"hour": 11, "minute": 50, "second": 1}
